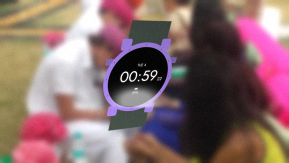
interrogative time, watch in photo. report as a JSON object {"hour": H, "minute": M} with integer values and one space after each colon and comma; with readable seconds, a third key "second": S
{"hour": 0, "minute": 59}
